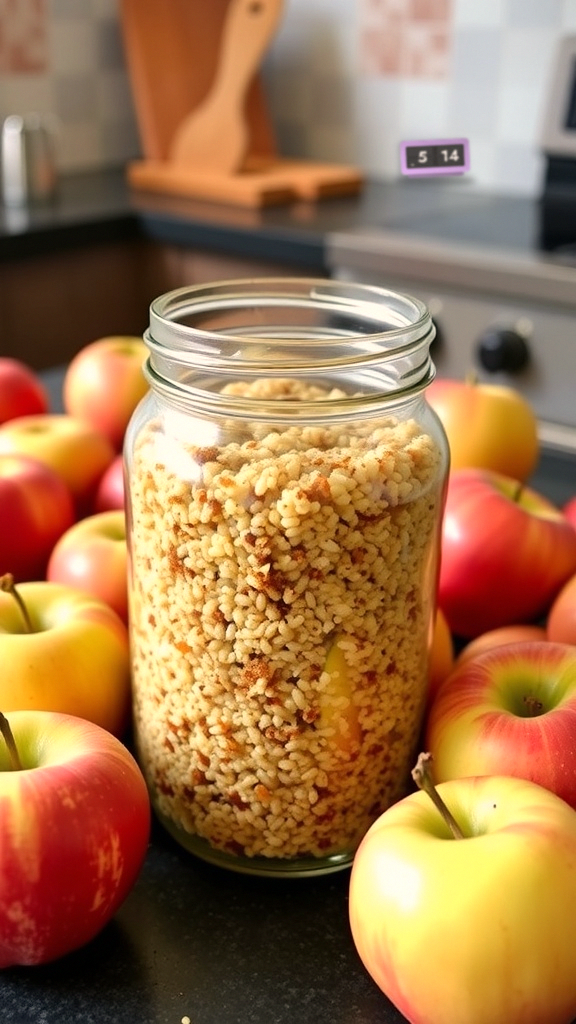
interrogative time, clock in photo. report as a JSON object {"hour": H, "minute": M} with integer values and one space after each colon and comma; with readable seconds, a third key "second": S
{"hour": 5, "minute": 14}
